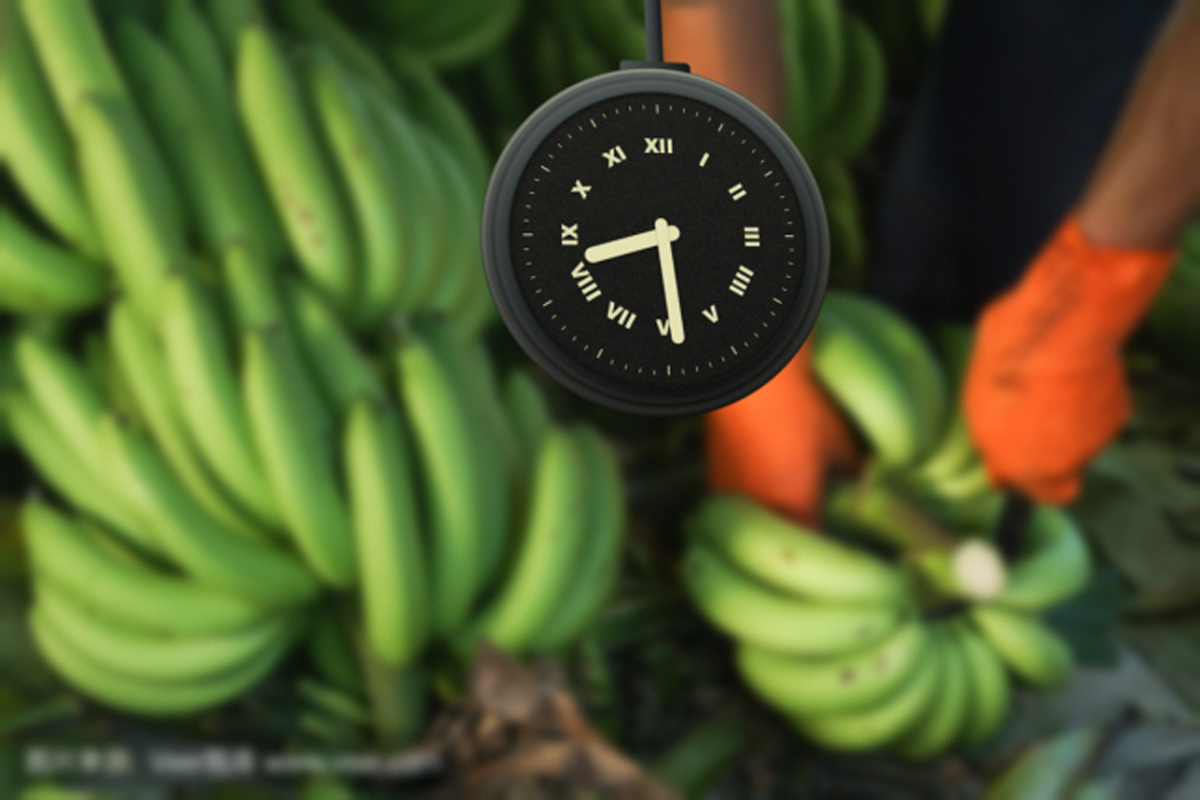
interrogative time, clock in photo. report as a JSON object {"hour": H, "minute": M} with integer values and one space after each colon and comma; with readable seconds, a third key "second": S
{"hour": 8, "minute": 29}
